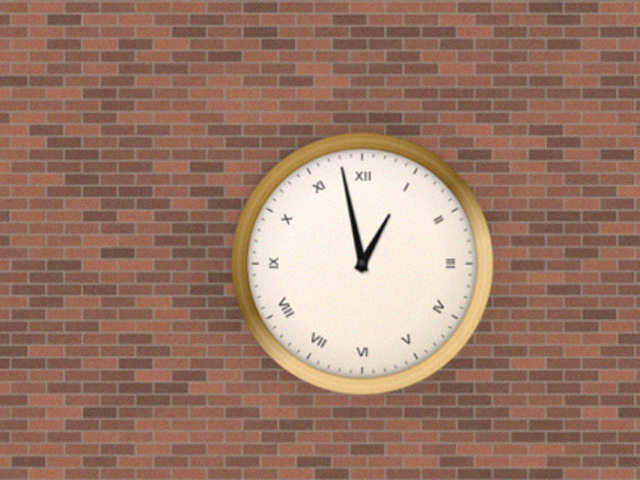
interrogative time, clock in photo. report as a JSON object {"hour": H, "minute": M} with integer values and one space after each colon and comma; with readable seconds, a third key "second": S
{"hour": 12, "minute": 58}
